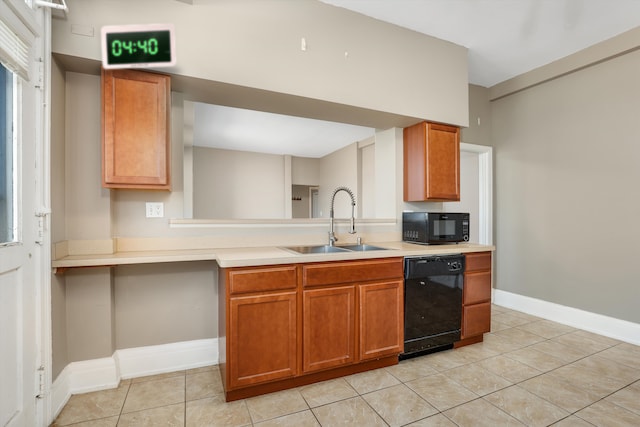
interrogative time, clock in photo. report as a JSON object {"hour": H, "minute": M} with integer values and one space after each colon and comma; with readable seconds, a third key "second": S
{"hour": 4, "minute": 40}
